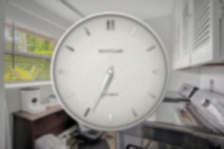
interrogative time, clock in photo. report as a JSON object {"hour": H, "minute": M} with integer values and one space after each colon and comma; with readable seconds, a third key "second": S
{"hour": 6, "minute": 34}
